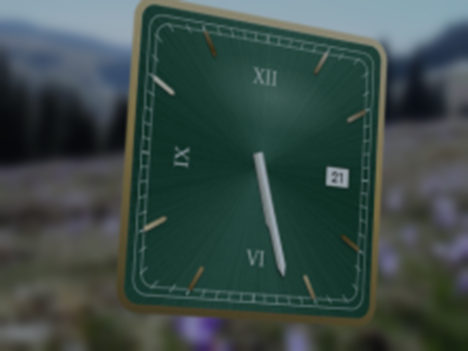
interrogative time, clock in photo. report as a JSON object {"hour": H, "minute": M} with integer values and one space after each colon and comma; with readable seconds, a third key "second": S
{"hour": 5, "minute": 27}
